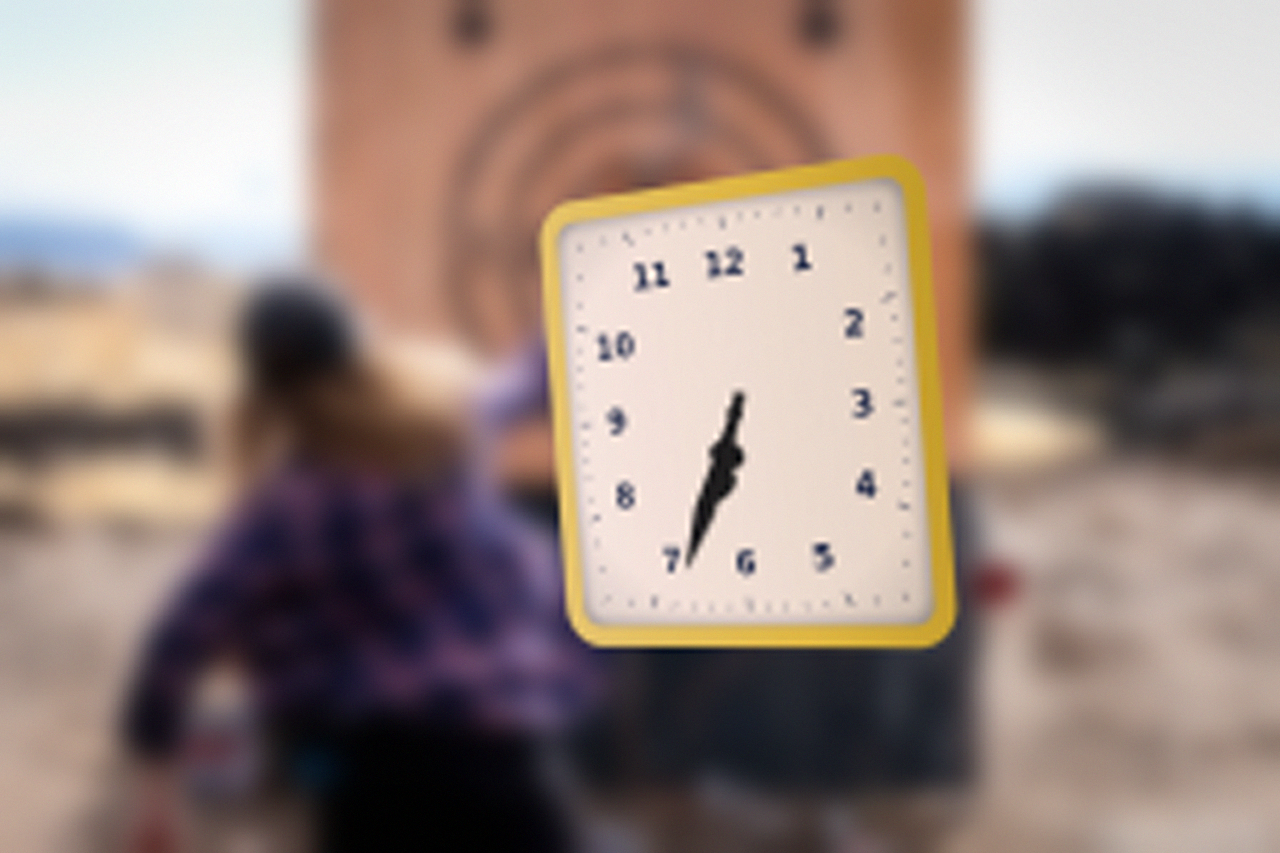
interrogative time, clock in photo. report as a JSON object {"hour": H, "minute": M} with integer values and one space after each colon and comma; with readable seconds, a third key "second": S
{"hour": 6, "minute": 34}
